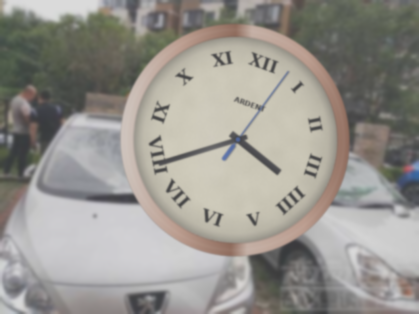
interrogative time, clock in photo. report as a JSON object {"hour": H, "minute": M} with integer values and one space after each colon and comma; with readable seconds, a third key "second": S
{"hour": 3, "minute": 39, "second": 3}
